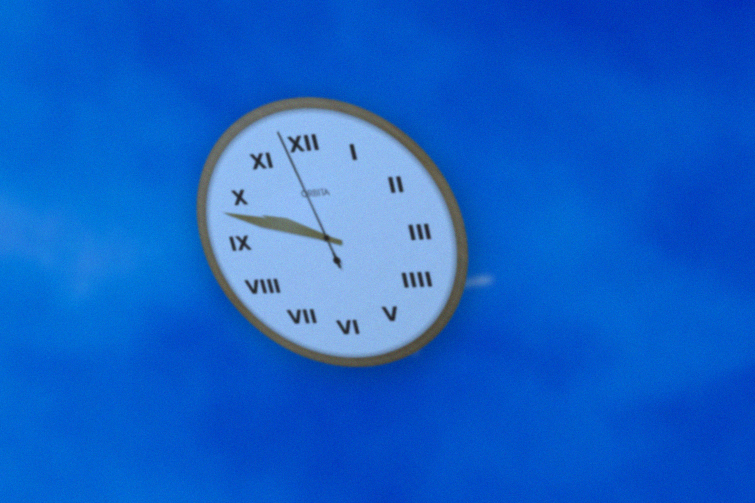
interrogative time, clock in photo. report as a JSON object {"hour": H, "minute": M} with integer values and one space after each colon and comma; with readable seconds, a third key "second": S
{"hour": 9, "minute": 47, "second": 58}
